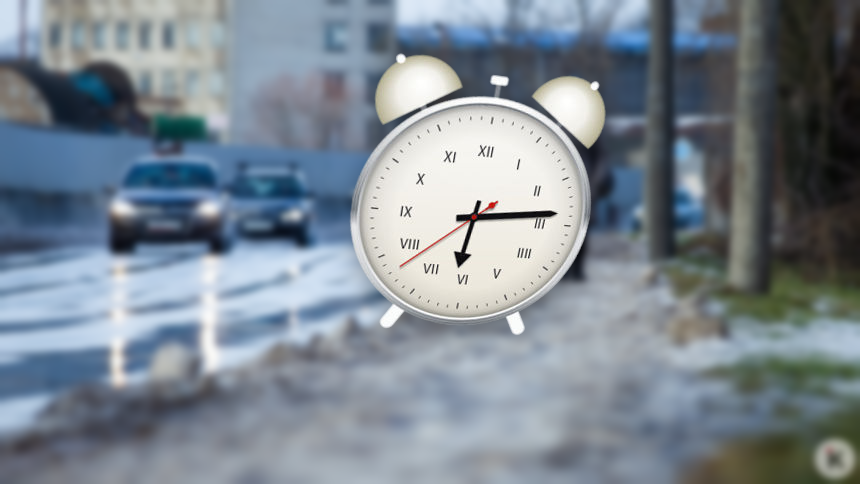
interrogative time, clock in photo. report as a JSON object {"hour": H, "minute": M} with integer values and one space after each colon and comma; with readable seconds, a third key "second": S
{"hour": 6, "minute": 13, "second": 38}
